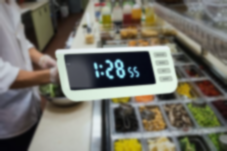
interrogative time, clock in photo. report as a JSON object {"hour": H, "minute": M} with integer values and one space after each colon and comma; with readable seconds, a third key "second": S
{"hour": 1, "minute": 28}
